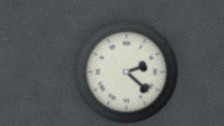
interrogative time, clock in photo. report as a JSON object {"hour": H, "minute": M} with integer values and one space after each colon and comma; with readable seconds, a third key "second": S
{"hour": 2, "minute": 22}
